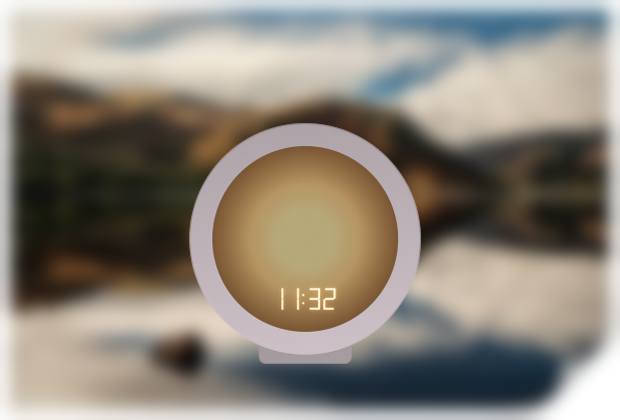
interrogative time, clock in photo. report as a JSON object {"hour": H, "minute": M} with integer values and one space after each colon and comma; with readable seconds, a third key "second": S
{"hour": 11, "minute": 32}
